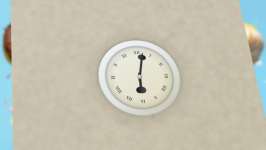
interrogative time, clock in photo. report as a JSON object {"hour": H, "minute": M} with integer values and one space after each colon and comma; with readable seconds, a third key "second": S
{"hour": 6, "minute": 2}
